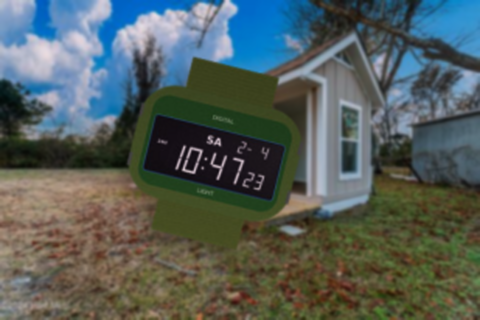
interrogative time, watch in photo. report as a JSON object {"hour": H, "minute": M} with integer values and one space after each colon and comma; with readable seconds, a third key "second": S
{"hour": 10, "minute": 47, "second": 23}
